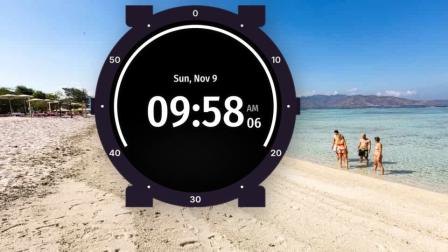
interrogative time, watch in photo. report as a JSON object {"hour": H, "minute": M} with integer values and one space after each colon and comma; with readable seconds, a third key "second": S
{"hour": 9, "minute": 58, "second": 6}
